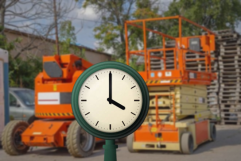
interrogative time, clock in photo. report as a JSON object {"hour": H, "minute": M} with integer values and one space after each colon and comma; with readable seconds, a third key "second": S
{"hour": 4, "minute": 0}
